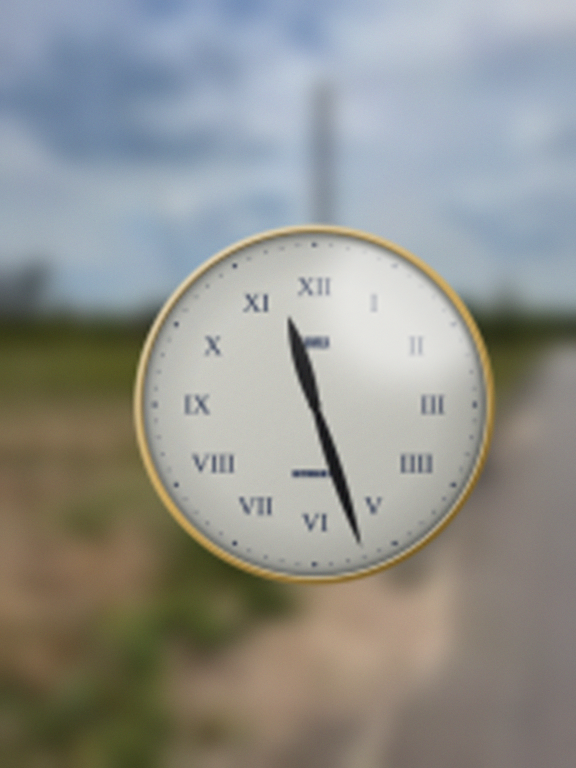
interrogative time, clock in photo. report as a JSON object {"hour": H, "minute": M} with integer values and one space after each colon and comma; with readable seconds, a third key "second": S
{"hour": 11, "minute": 27}
